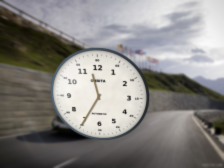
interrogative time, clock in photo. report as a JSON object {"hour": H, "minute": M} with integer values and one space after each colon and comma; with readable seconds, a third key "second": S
{"hour": 11, "minute": 35}
